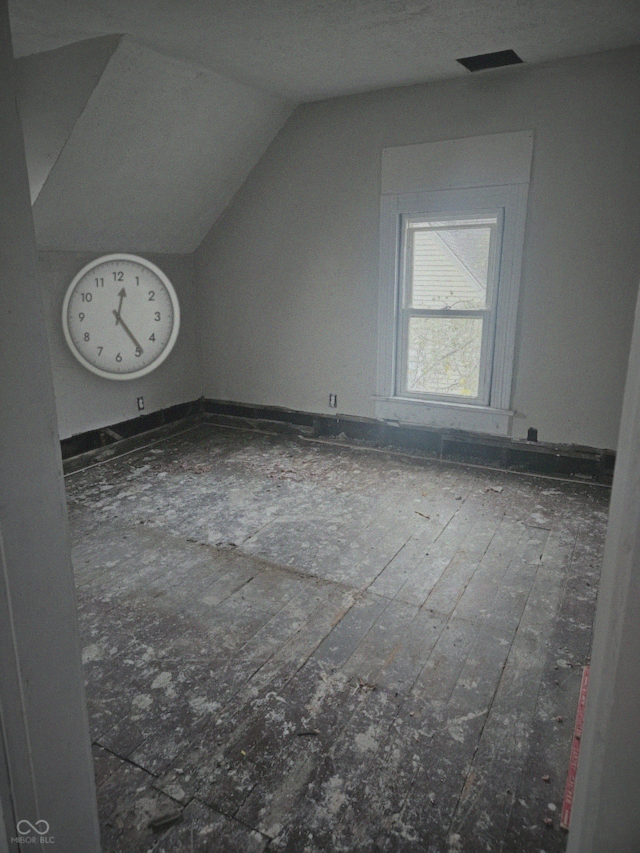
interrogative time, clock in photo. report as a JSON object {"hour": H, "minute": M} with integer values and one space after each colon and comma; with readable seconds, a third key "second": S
{"hour": 12, "minute": 24}
